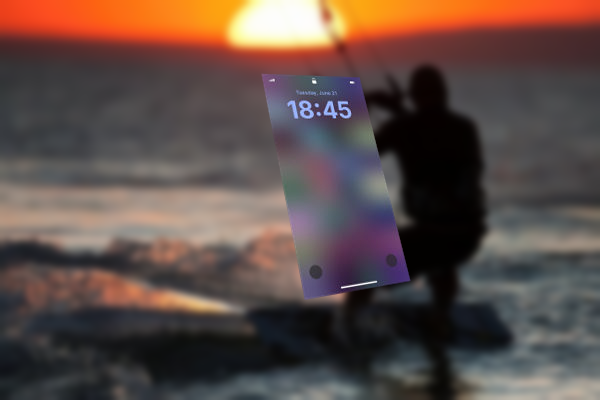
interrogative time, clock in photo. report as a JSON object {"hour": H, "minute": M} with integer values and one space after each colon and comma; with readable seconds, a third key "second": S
{"hour": 18, "minute": 45}
